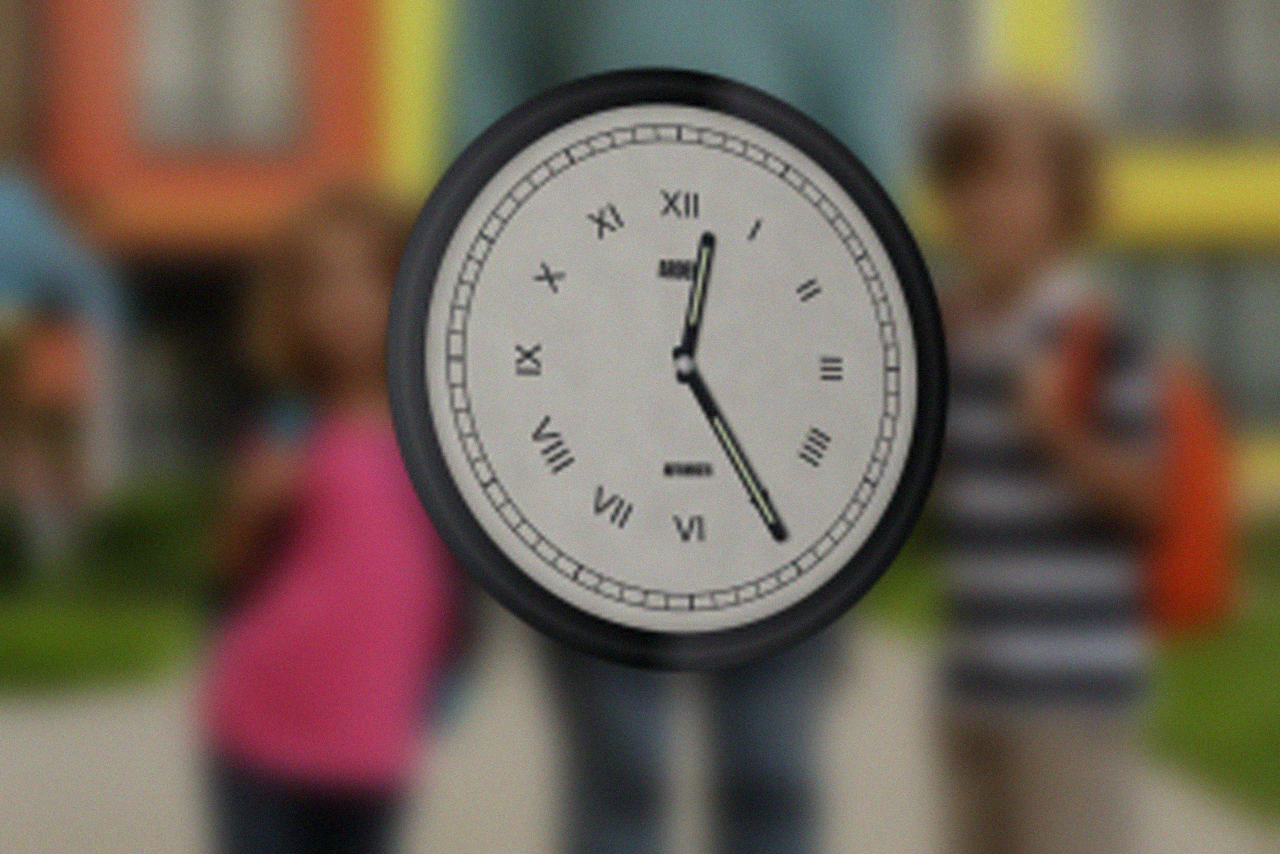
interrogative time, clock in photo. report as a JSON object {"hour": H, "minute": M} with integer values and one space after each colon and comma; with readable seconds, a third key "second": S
{"hour": 12, "minute": 25}
